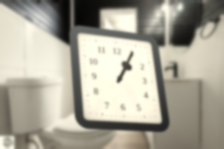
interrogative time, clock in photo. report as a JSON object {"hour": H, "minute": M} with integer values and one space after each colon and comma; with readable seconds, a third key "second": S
{"hour": 1, "minute": 5}
